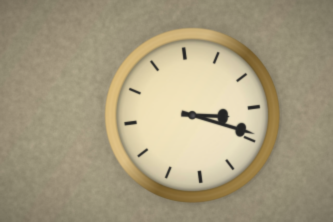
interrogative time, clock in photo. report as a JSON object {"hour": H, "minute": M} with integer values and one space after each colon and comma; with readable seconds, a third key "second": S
{"hour": 3, "minute": 19}
